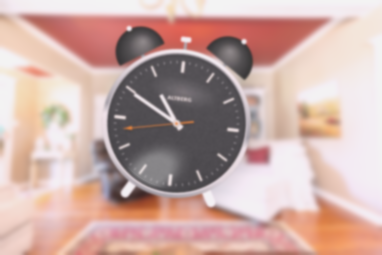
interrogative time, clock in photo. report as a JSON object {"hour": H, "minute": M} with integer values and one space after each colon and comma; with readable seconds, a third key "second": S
{"hour": 10, "minute": 49, "second": 43}
